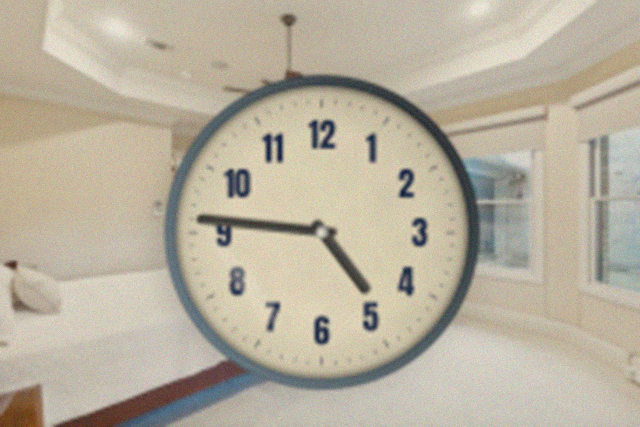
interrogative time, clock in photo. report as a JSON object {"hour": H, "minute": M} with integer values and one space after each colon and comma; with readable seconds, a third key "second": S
{"hour": 4, "minute": 46}
